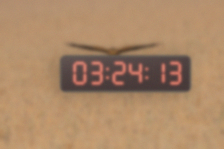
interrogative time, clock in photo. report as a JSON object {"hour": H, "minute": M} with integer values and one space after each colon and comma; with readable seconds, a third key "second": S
{"hour": 3, "minute": 24, "second": 13}
